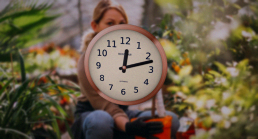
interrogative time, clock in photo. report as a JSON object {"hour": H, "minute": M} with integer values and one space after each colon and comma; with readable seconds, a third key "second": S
{"hour": 12, "minute": 12}
